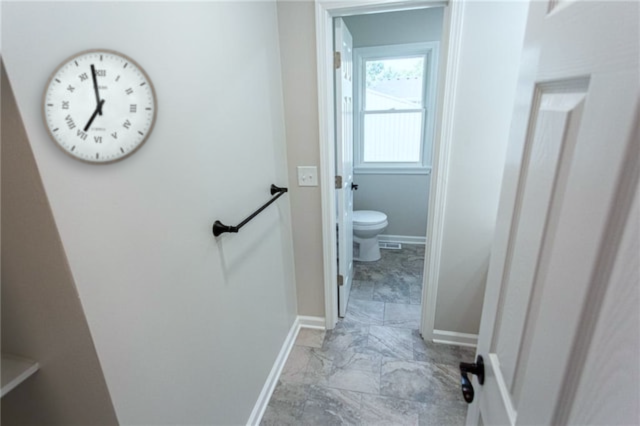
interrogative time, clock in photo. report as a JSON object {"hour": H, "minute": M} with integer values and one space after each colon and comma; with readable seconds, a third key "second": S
{"hour": 6, "minute": 58}
